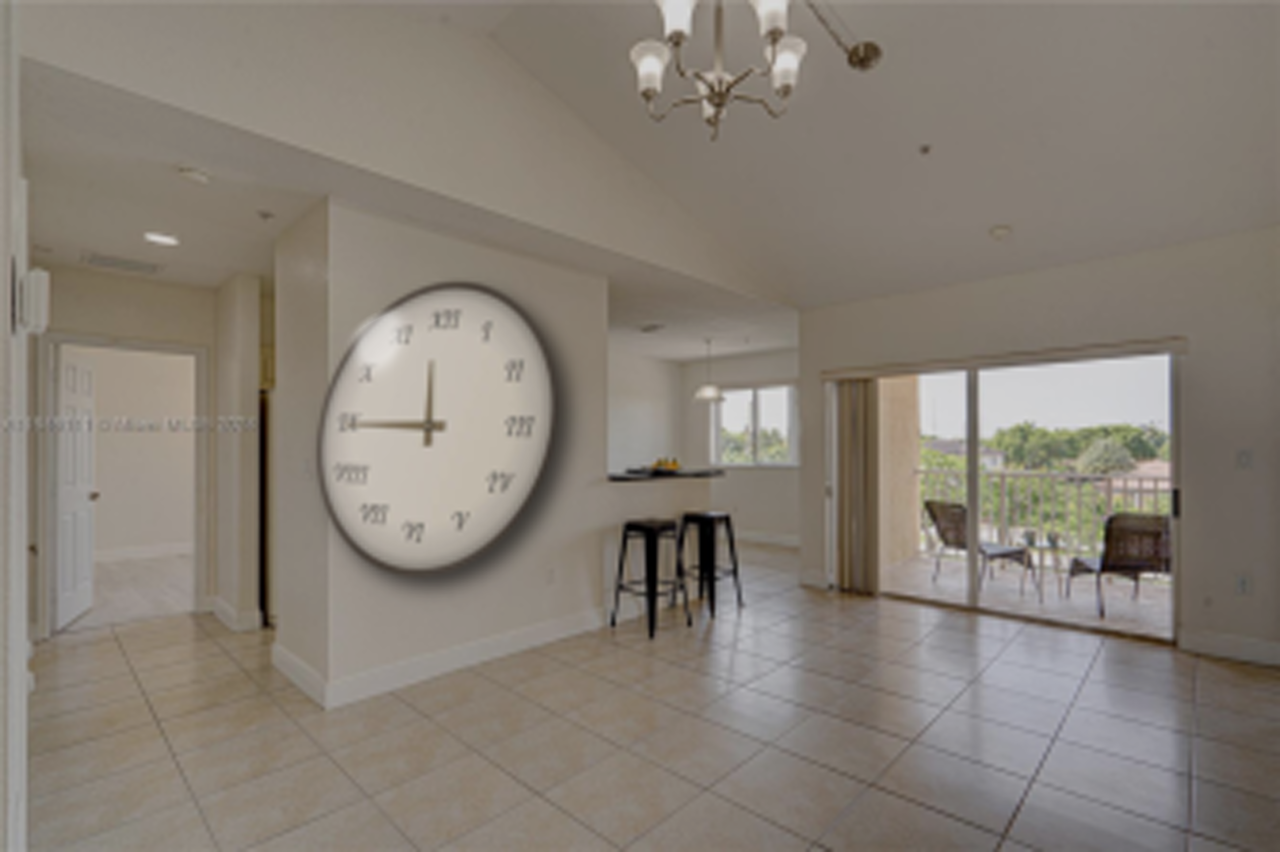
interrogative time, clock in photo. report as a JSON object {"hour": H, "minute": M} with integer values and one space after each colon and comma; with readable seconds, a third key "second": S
{"hour": 11, "minute": 45}
